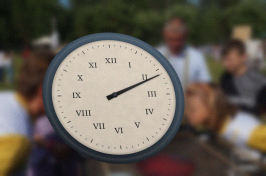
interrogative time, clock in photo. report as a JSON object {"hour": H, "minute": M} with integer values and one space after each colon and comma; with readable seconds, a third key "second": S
{"hour": 2, "minute": 11}
